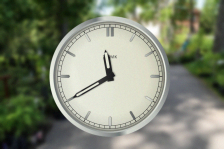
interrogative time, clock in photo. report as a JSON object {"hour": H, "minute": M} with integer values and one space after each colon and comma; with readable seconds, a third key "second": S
{"hour": 11, "minute": 40}
